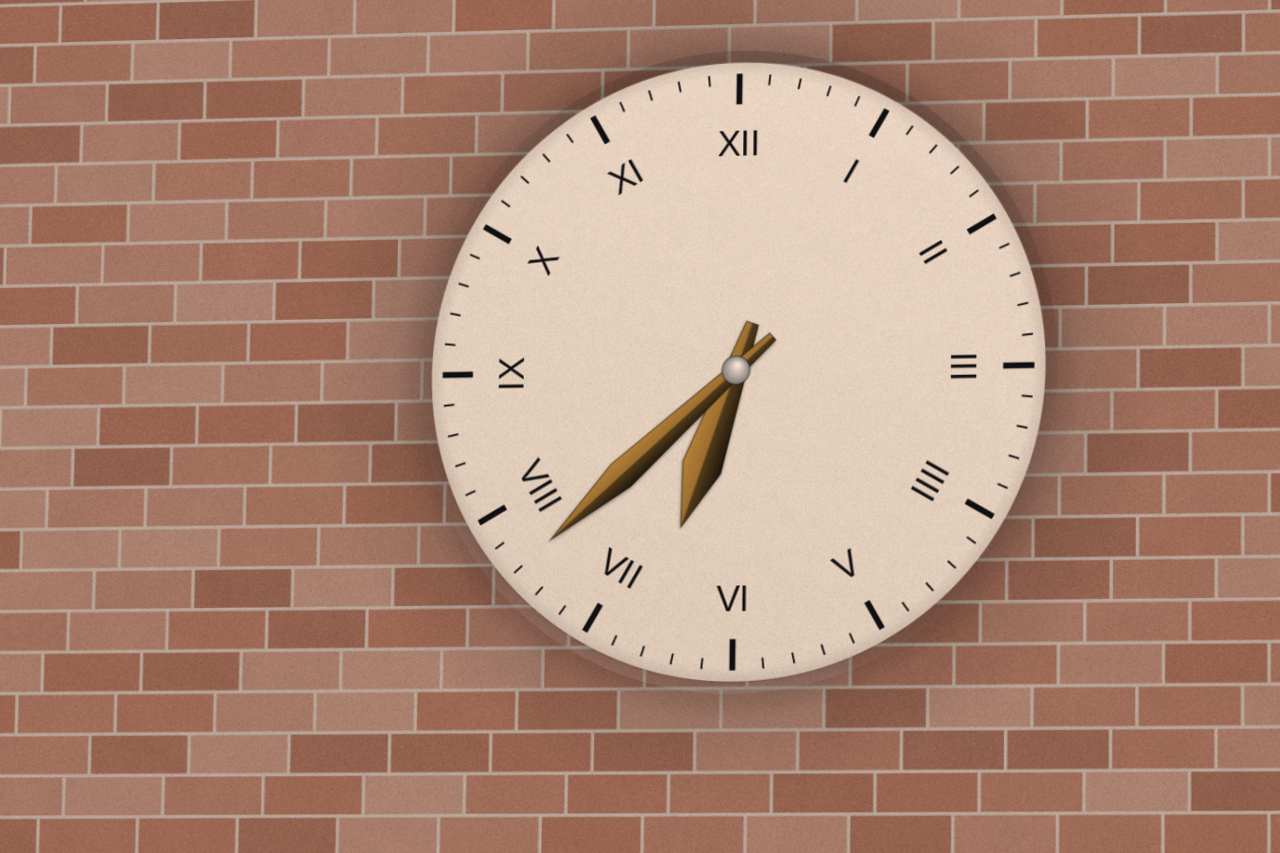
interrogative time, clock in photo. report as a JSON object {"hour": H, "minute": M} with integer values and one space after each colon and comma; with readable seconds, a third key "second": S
{"hour": 6, "minute": 38}
